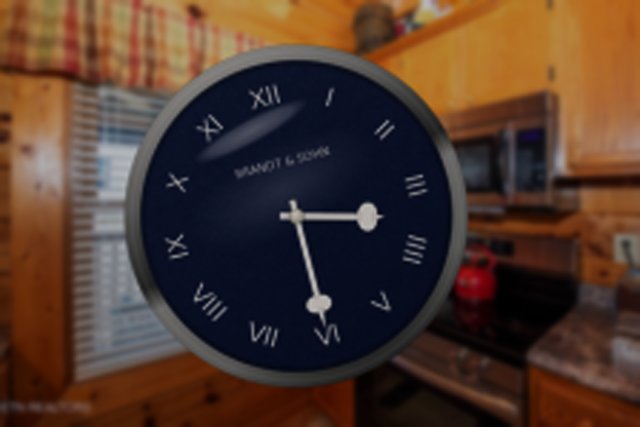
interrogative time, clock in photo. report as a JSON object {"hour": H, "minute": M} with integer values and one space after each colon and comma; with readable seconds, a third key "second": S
{"hour": 3, "minute": 30}
